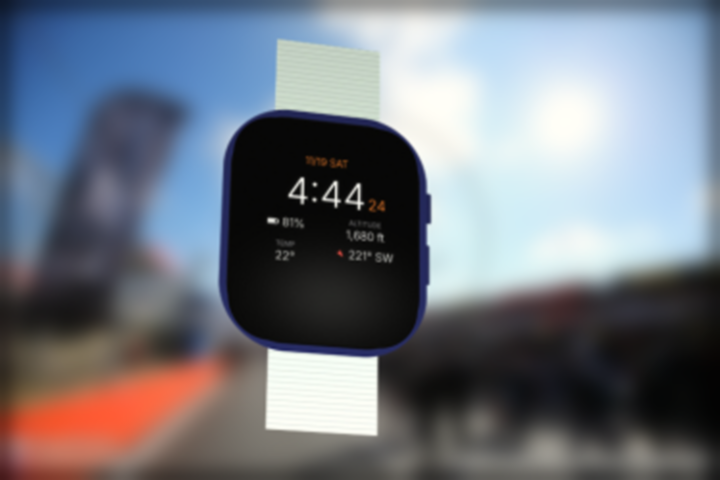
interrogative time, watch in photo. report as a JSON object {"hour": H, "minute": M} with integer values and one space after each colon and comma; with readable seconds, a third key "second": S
{"hour": 4, "minute": 44}
